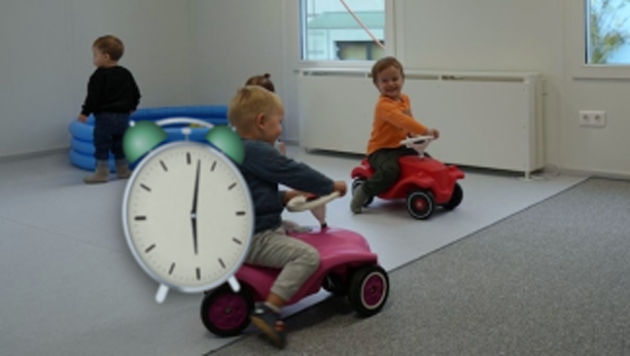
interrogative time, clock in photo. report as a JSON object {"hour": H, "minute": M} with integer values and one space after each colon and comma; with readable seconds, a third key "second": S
{"hour": 6, "minute": 2}
